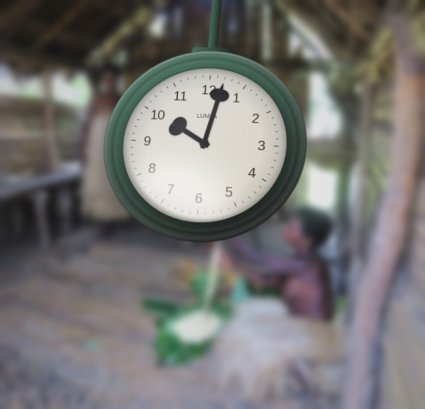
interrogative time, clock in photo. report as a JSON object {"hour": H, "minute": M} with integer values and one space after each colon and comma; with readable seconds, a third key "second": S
{"hour": 10, "minute": 2}
